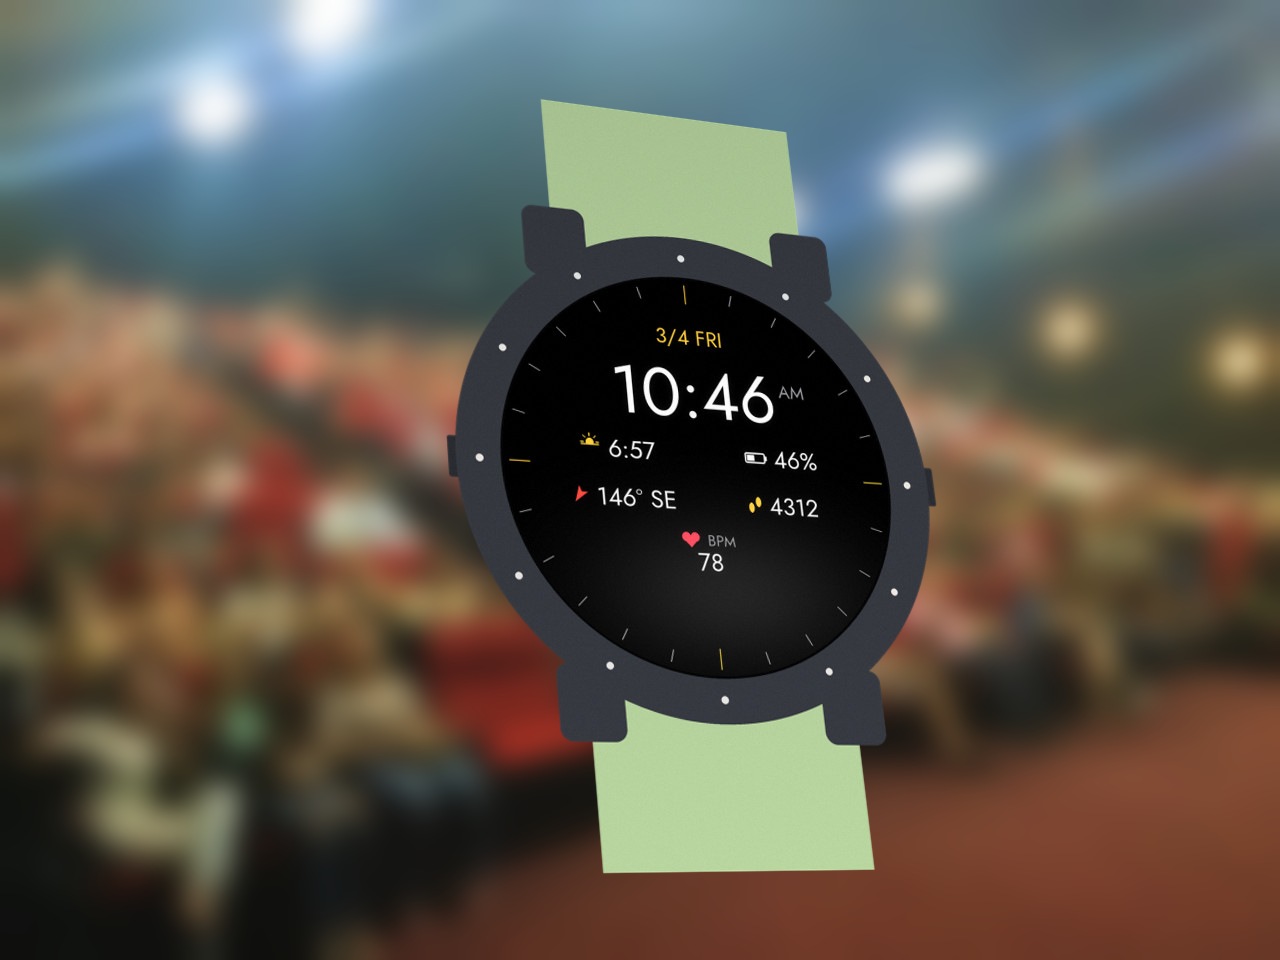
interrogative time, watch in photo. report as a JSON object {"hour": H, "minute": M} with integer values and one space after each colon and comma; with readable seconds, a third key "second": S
{"hour": 10, "minute": 46}
